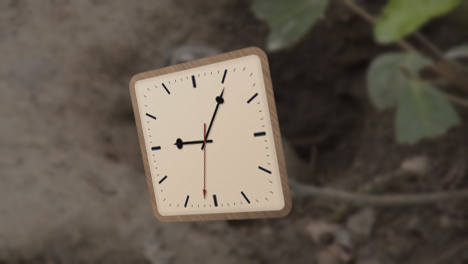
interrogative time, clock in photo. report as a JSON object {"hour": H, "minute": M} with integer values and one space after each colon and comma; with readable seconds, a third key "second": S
{"hour": 9, "minute": 5, "second": 32}
